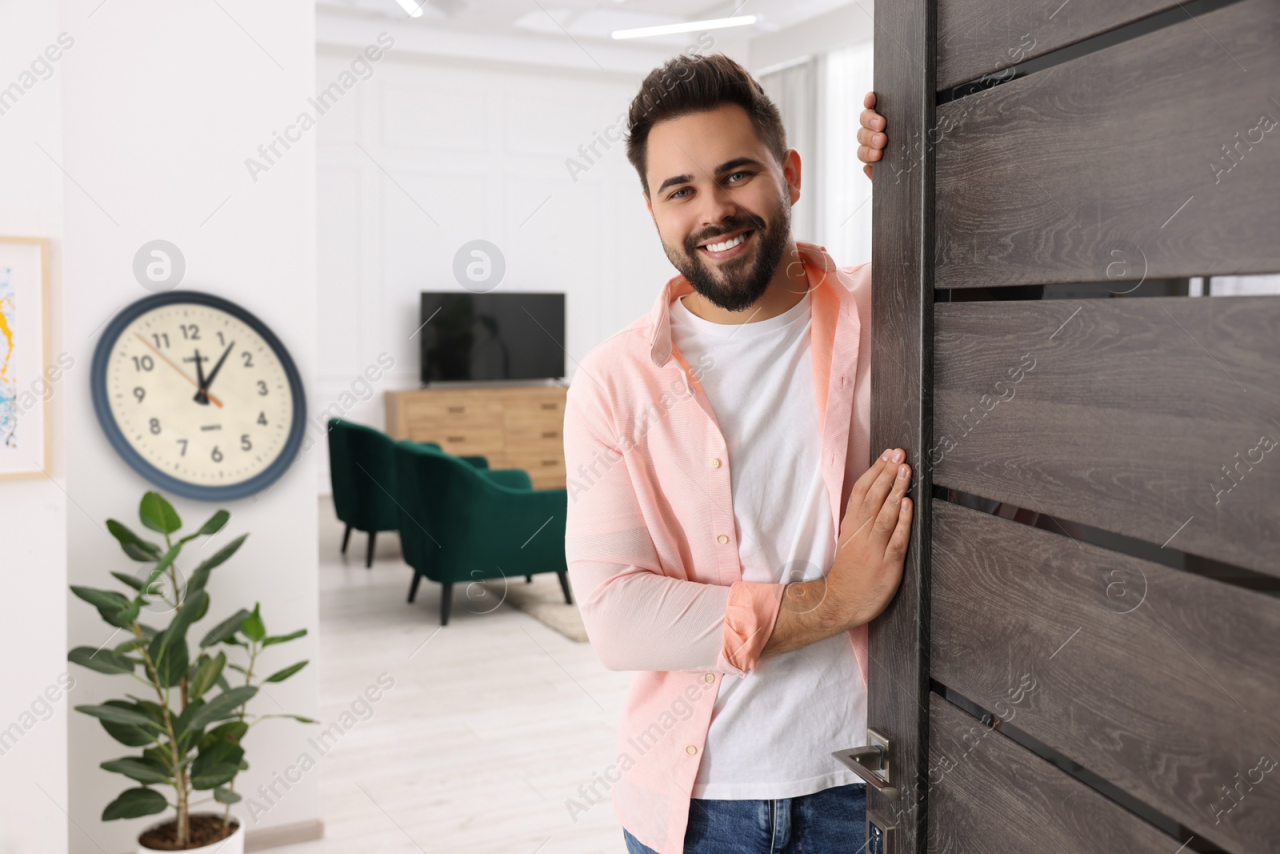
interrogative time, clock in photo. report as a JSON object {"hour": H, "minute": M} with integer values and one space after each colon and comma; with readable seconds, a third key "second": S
{"hour": 12, "minute": 6, "second": 53}
